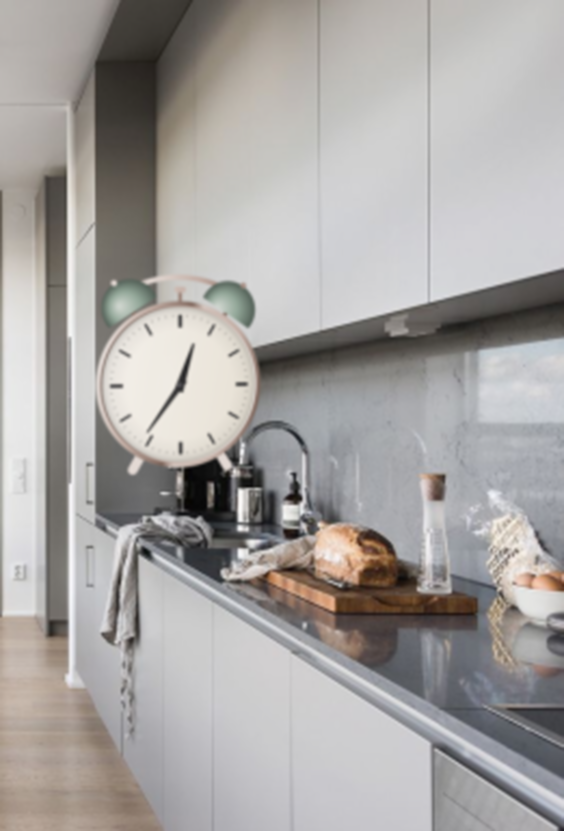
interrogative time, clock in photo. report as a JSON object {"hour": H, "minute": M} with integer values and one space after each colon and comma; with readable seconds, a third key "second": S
{"hour": 12, "minute": 36}
